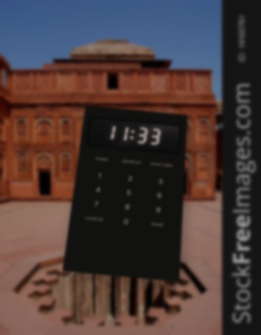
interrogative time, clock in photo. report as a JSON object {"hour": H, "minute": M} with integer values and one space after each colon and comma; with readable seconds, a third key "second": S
{"hour": 11, "minute": 33}
